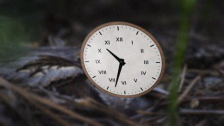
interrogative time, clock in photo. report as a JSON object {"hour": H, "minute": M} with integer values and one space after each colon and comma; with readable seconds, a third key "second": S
{"hour": 10, "minute": 33}
